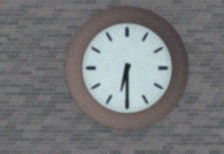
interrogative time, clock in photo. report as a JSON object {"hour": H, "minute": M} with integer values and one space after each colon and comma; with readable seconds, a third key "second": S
{"hour": 6, "minute": 30}
